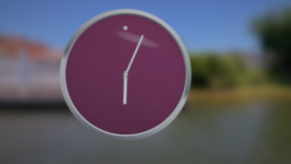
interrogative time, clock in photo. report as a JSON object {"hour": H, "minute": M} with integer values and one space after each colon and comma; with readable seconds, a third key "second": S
{"hour": 6, "minute": 4}
